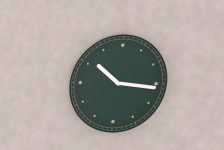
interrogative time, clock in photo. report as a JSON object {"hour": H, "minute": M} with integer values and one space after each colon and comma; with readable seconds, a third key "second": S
{"hour": 10, "minute": 16}
